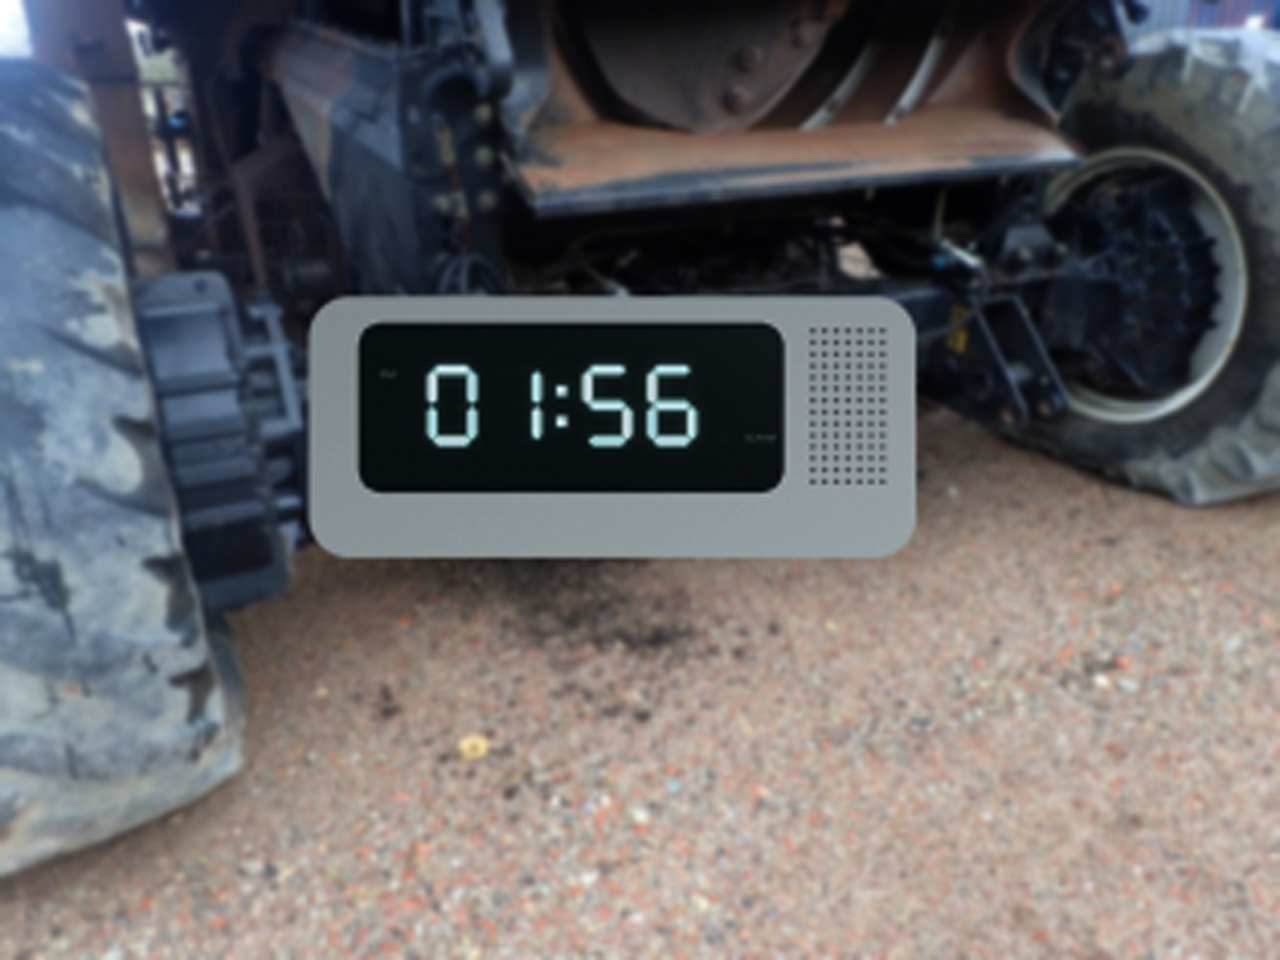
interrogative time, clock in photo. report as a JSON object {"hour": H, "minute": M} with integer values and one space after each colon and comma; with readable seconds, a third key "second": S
{"hour": 1, "minute": 56}
